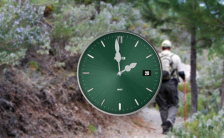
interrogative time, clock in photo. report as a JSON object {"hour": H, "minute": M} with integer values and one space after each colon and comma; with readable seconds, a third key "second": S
{"hour": 1, "minute": 59}
